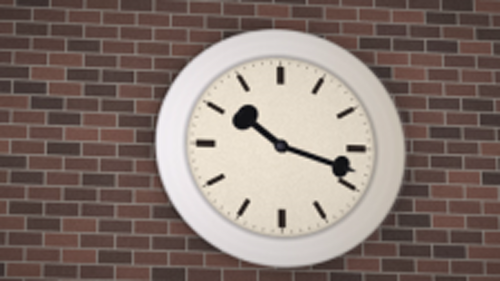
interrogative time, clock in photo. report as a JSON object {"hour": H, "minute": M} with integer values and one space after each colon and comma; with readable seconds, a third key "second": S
{"hour": 10, "minute": 18}
